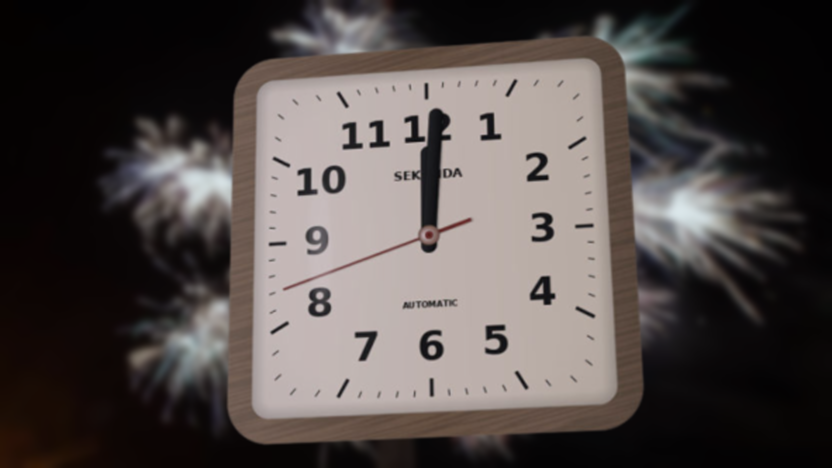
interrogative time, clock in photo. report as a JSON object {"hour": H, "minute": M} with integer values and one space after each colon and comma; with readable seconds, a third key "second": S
{"hour": 12, "minute": 0, "second": 42}
